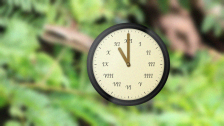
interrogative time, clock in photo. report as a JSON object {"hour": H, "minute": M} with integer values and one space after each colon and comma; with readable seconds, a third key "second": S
{"hour": 11, "minute": 0}
